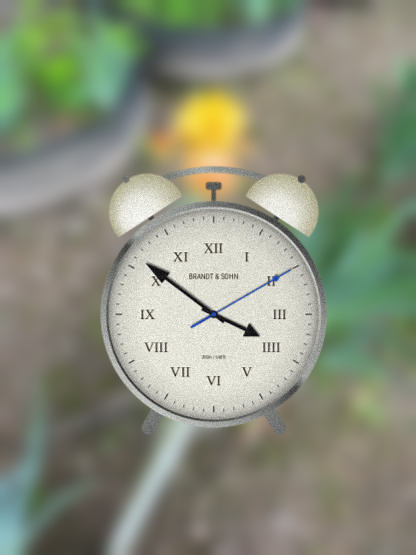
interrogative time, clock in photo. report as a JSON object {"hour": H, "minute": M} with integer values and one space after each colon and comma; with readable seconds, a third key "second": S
{"hour": 3, "minute": 51, "second": 10}
